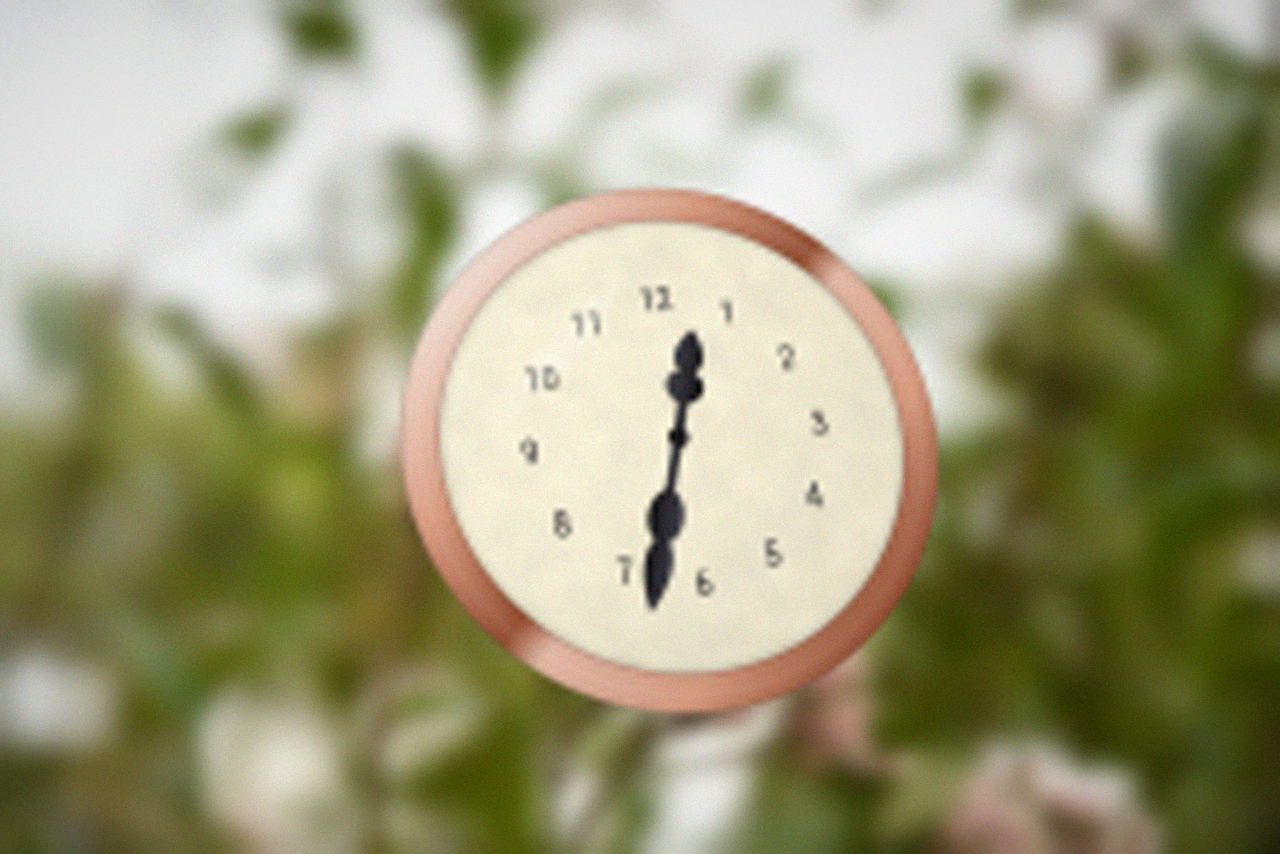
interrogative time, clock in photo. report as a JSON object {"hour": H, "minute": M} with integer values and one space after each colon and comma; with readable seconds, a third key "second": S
{"hour": 12, "minute": 33}
